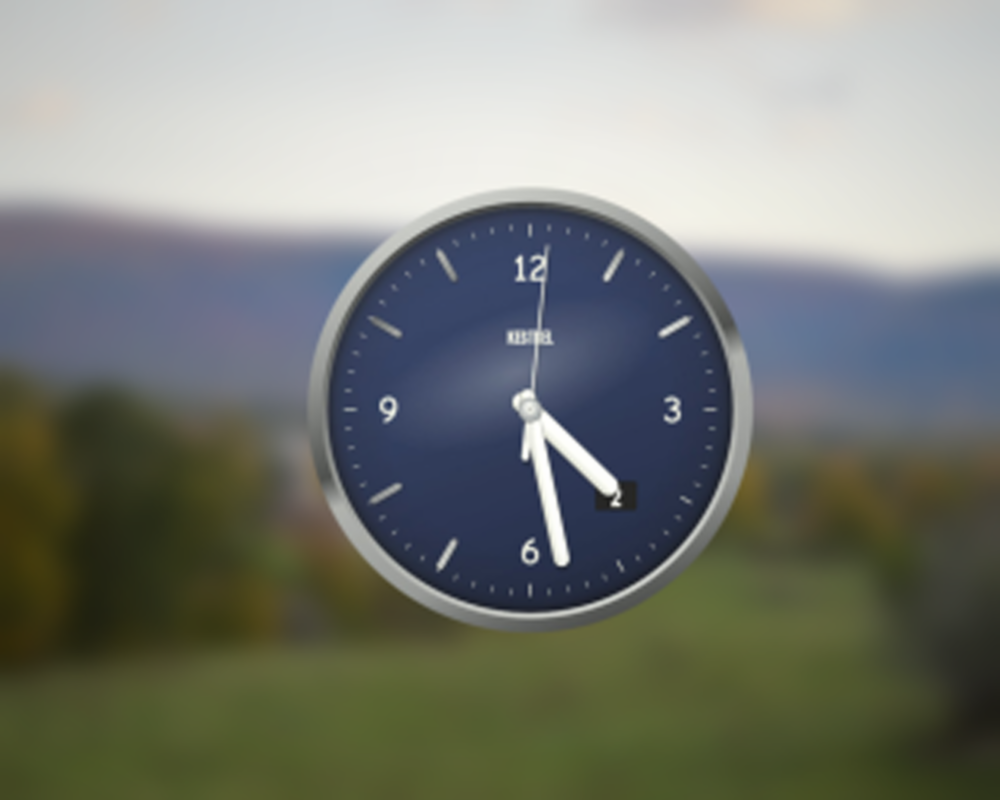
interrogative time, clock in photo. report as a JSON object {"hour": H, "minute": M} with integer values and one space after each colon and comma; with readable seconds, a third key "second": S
{"hour": 4, "minute": 28, "second": 1}
